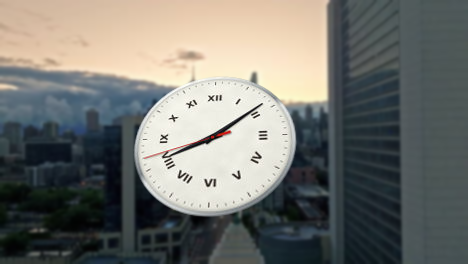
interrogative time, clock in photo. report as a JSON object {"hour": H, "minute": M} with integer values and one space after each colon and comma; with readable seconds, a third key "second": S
{"hour": 8, "minute": 8, "second": 42}
